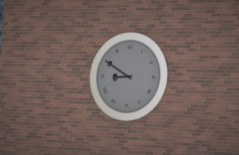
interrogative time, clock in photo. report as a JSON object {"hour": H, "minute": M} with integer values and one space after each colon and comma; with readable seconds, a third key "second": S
{"hour": 8, "minute": 50}
